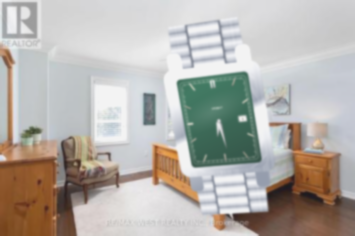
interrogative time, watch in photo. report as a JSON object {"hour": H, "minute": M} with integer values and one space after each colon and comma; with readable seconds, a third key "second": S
{"hour": 6, "minute": 29}
